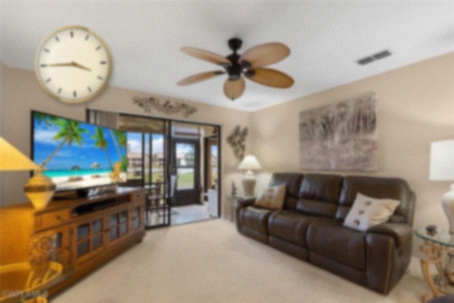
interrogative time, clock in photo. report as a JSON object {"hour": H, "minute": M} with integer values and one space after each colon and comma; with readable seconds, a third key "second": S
{"hour": 3, "minute": 45}
